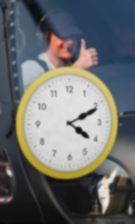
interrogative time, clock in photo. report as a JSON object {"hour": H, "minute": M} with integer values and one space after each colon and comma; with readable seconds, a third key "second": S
{"hour": 4, "minute": 11}
